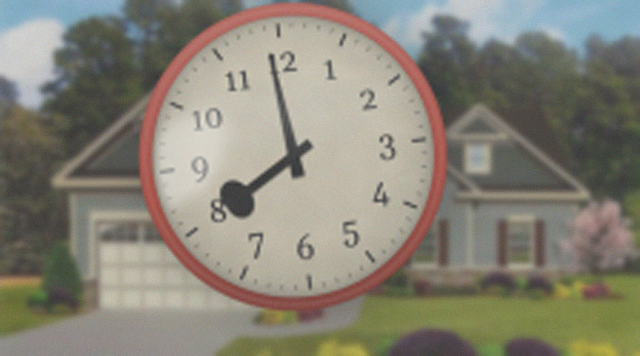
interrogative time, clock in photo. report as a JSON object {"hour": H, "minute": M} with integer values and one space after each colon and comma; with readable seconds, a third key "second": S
{"hour": 7, "minute": 59}
